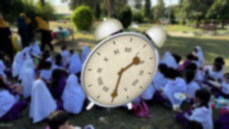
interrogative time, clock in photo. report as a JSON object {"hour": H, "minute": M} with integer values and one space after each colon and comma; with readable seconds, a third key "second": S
{"hour": 1, "minute": 30}
